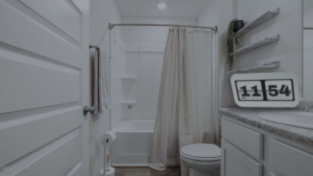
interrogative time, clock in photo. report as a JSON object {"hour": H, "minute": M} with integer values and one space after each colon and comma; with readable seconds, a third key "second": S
{"hour": 11, "minute": 54}
